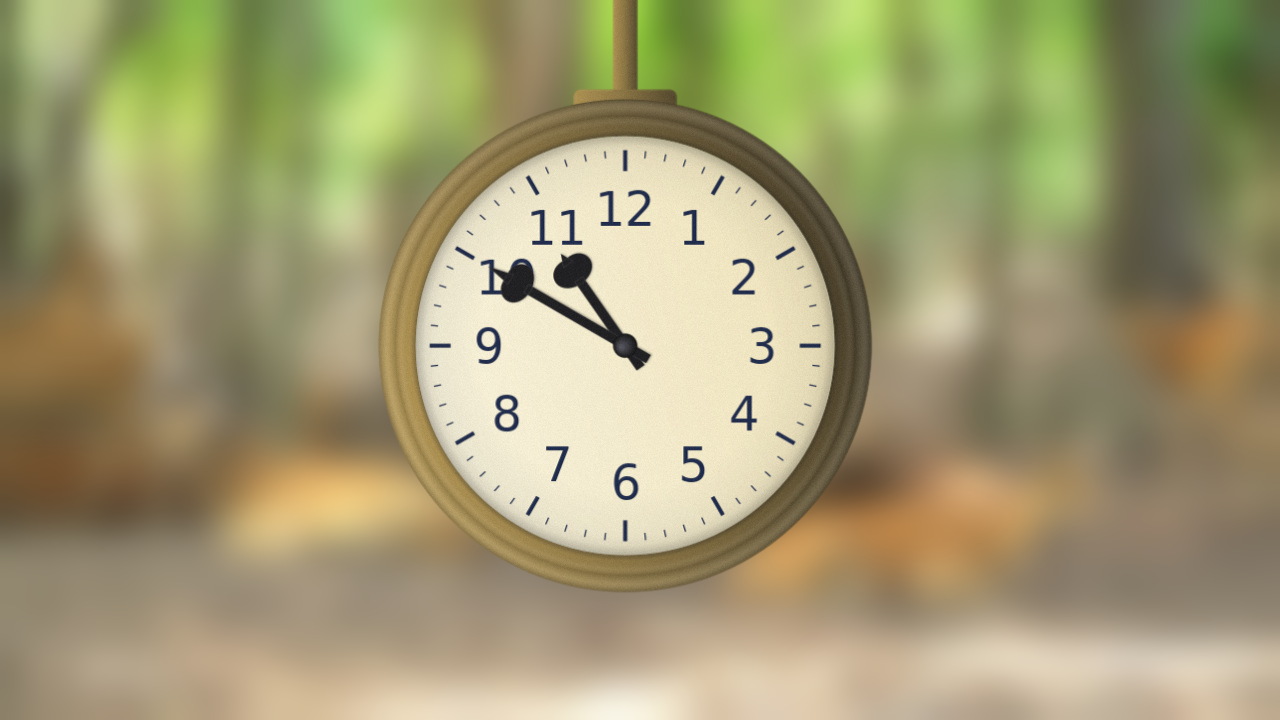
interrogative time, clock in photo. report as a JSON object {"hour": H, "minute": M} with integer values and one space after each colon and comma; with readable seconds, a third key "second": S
{"hour": 10, "minute": 50}
